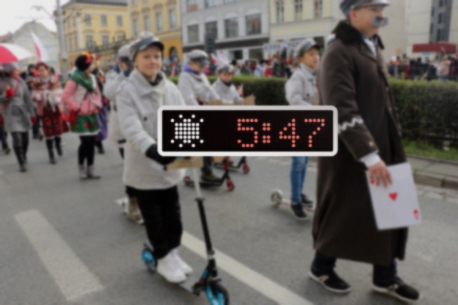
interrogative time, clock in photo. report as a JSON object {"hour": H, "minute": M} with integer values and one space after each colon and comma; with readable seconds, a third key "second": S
{"hour": 5, "minute": 47}
